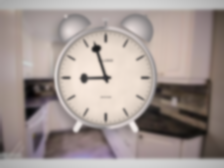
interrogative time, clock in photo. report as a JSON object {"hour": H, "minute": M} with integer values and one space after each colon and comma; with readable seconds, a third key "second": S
{"hour": 8, "minute": 57}
